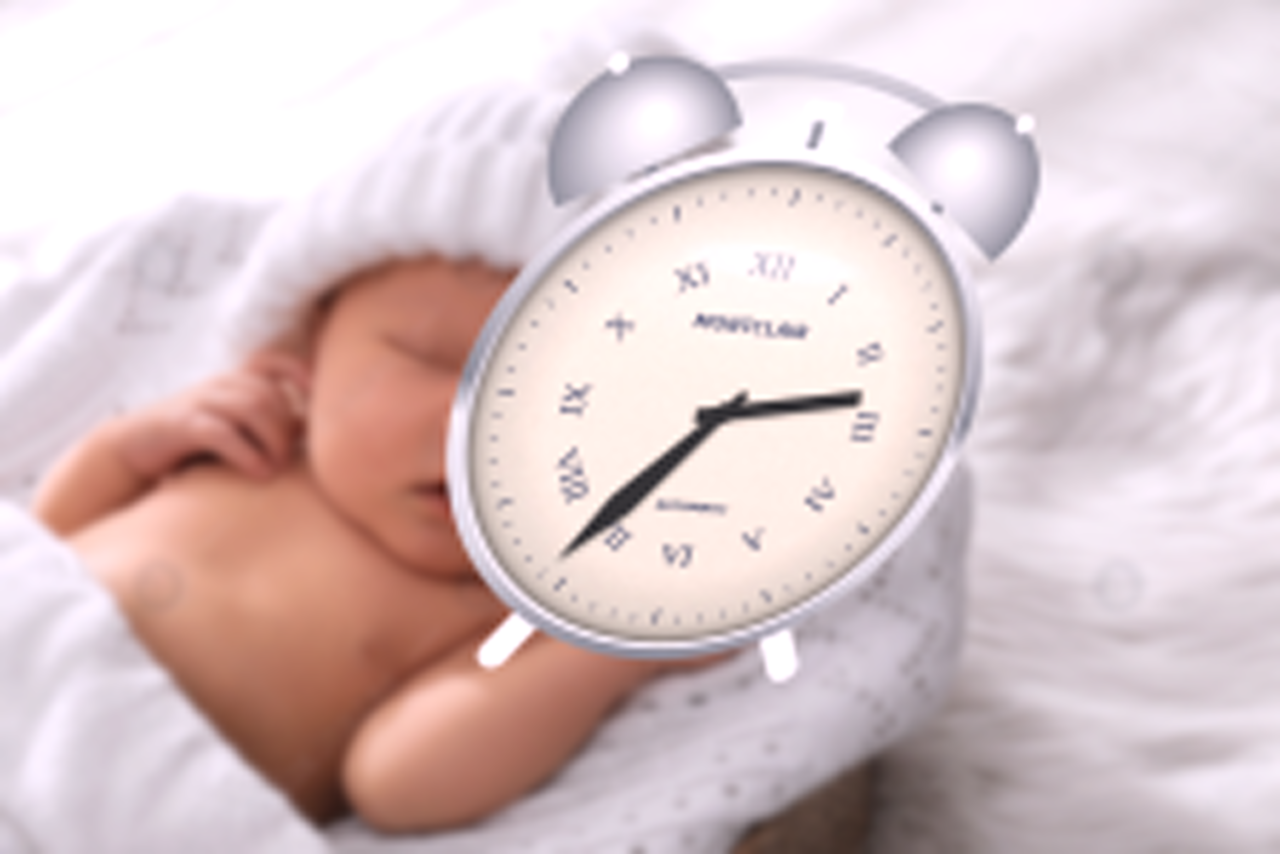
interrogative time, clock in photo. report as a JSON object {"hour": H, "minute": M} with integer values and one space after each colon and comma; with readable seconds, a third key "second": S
{"hour": 2, "minute": 36}
